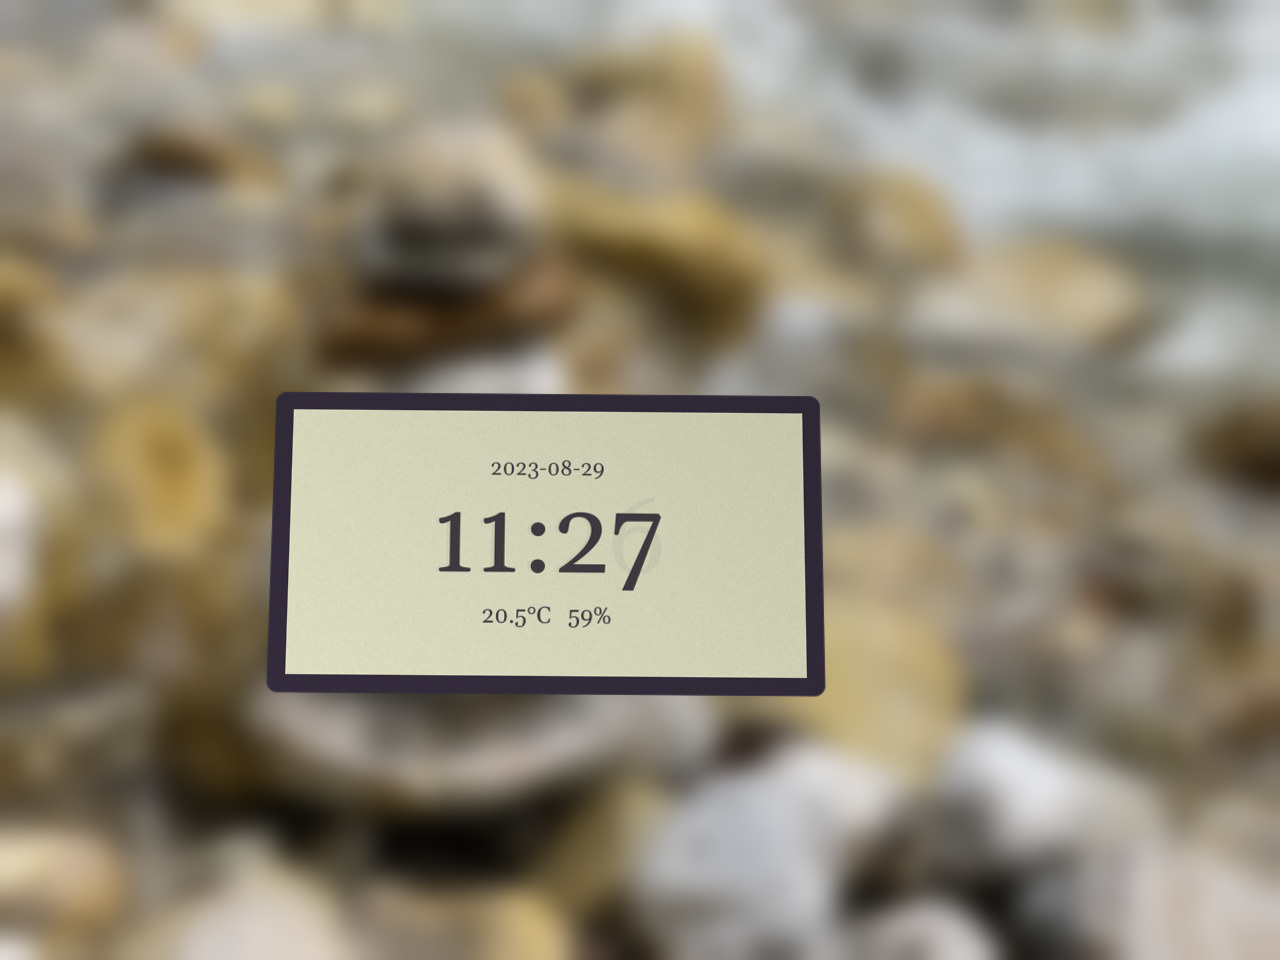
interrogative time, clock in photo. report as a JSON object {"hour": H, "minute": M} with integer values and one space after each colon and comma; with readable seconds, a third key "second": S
{"hour": 11, "minute": 27}
